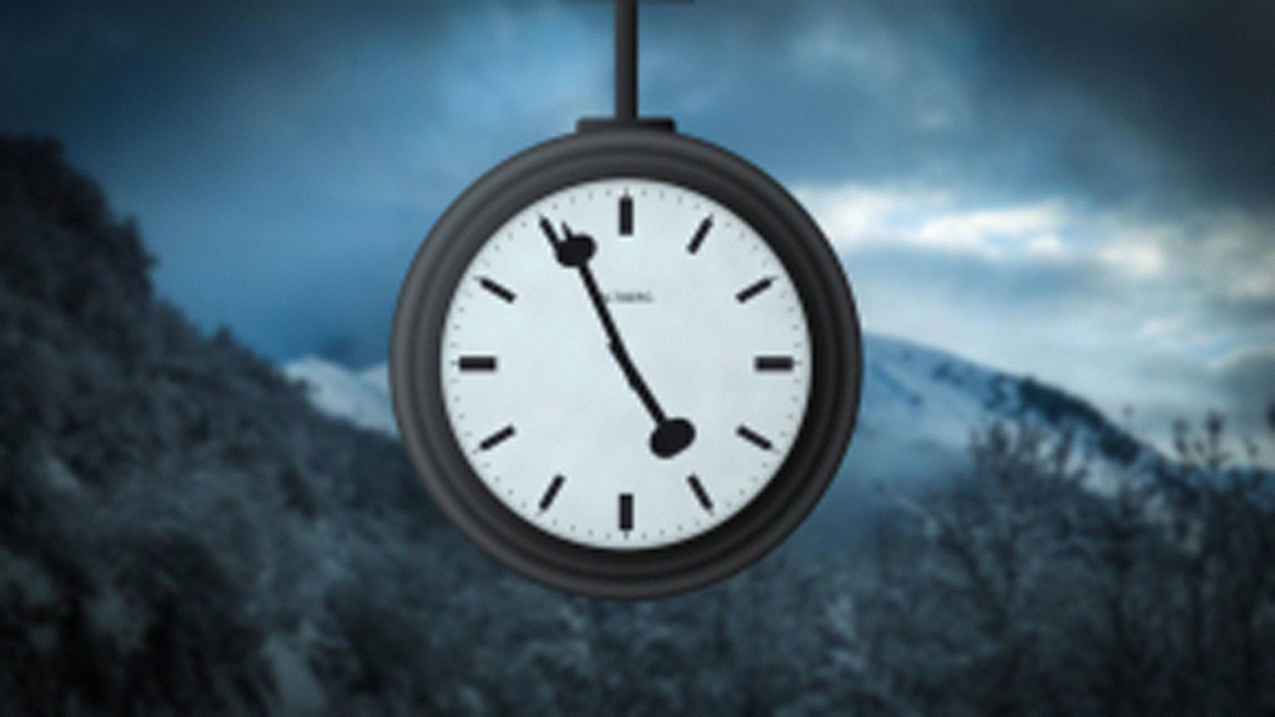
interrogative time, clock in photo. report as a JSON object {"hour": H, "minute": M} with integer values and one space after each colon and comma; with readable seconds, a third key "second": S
{"hour": 4, "minute": 56}
